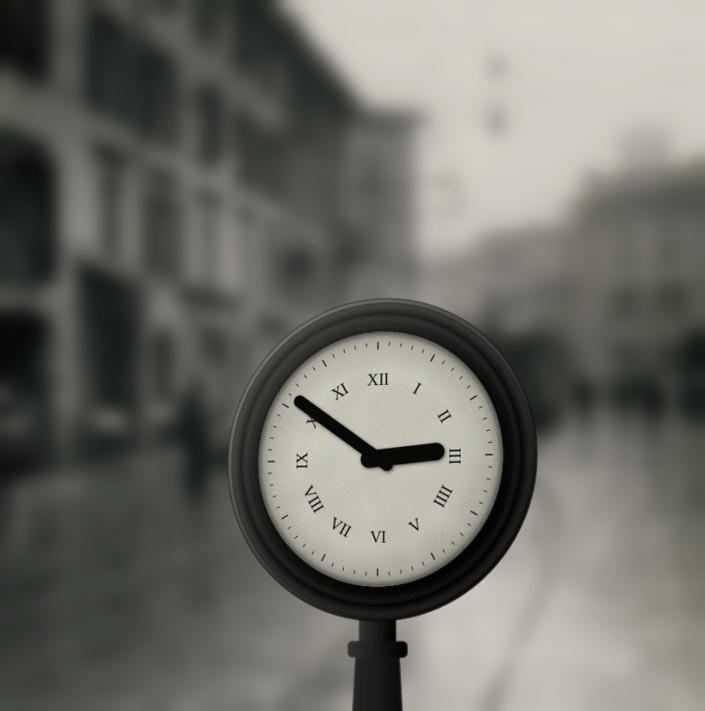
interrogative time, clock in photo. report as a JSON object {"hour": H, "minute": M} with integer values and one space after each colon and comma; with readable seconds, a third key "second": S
{"hour": 2, "minute": 51}
